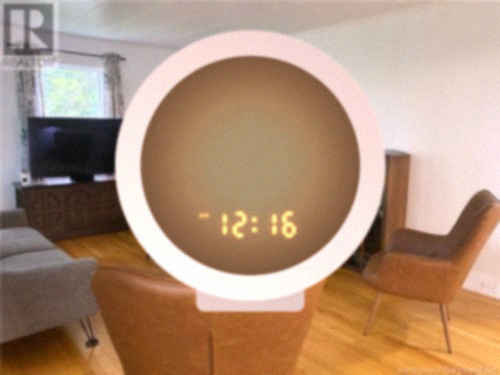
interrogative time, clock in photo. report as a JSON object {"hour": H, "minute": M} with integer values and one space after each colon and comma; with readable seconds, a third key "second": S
{"hour": 12, "minute": 16}
